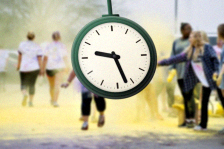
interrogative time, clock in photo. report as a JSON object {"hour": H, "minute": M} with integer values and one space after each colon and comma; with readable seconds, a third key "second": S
{"hour": 9, "minute": 27}
